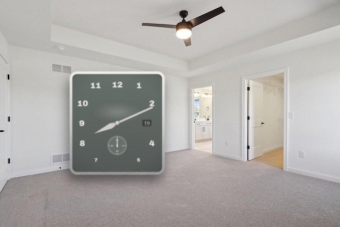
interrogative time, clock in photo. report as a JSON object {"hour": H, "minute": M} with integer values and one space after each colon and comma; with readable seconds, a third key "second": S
{"hour": 8, "minute": 11}
